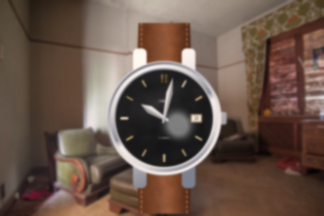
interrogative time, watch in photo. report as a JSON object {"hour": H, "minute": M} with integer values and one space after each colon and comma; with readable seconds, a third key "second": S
{"hour": 10, "minute": 2}
